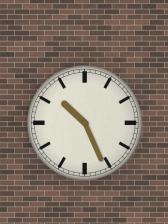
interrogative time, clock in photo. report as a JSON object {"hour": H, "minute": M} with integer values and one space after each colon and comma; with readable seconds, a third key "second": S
{"hour": 10, "minute": 26}
